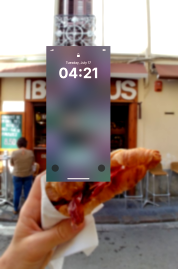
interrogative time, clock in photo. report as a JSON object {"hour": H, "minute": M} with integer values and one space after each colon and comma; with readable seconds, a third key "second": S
{"hour": 4, "minute": 21}
